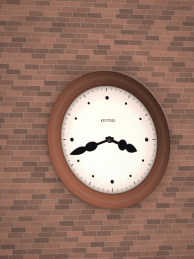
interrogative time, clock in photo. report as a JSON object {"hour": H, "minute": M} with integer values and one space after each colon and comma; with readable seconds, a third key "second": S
{"hour": 3, "minute": 42}
